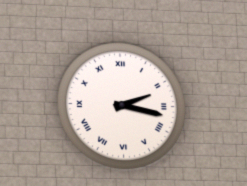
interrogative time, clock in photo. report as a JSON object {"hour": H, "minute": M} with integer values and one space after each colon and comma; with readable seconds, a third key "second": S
{"hour": 2, "minute": 17}
